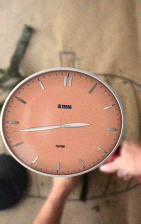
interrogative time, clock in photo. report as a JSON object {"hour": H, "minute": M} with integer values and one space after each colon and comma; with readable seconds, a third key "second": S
{"hour": 2, "minute": 43}
